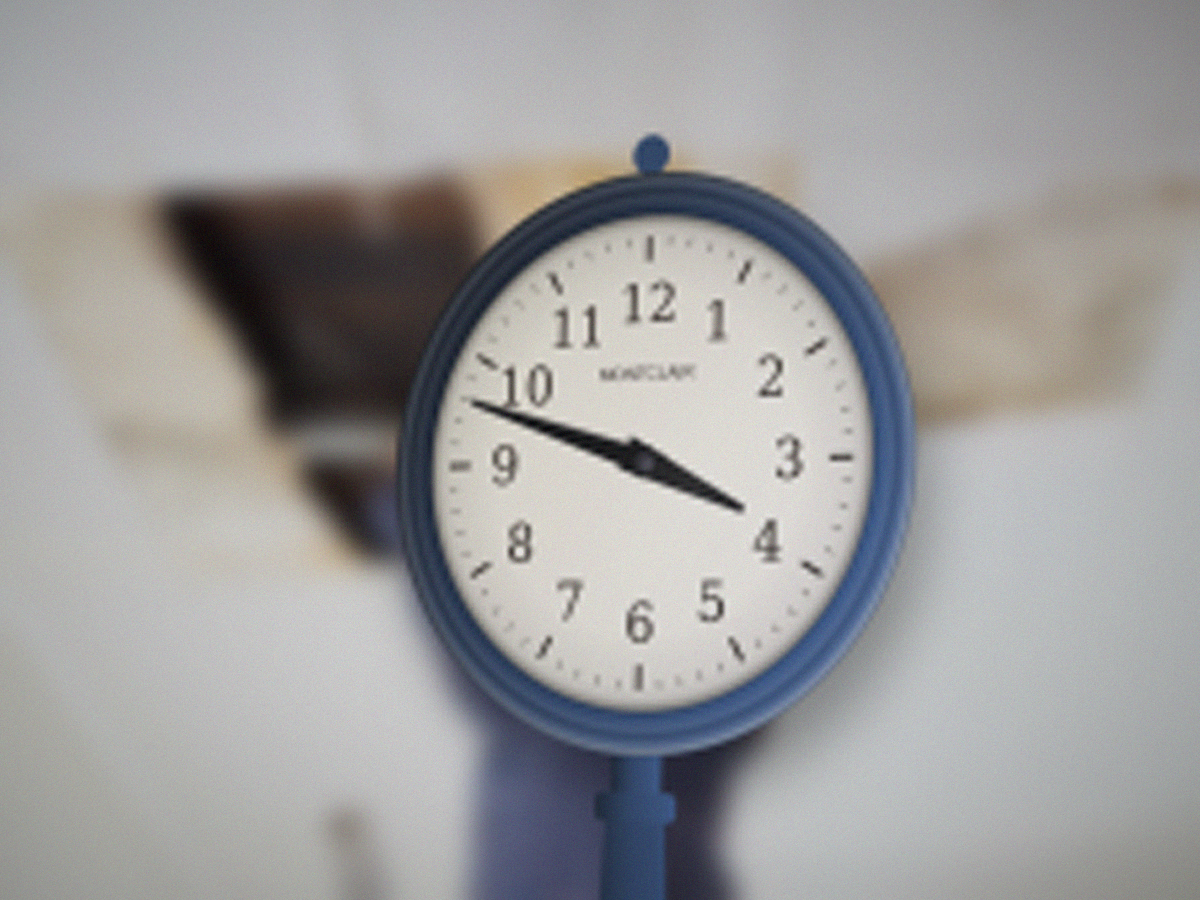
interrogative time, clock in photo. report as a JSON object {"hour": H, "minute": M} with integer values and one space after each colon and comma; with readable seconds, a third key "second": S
{"hour": 3, "minute": 48}
